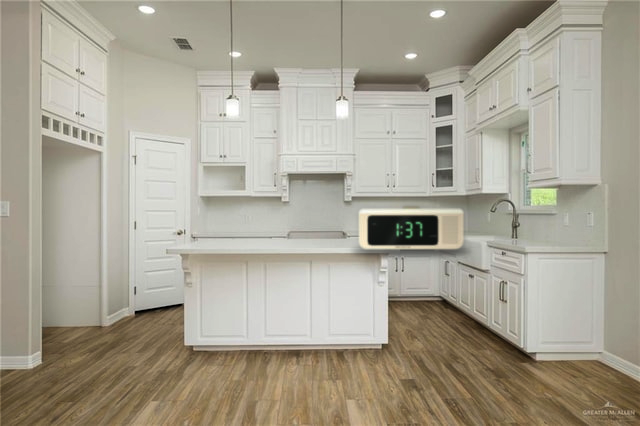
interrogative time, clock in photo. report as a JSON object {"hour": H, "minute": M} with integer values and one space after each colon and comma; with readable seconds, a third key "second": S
{"hour": 1, "minute": 37}
